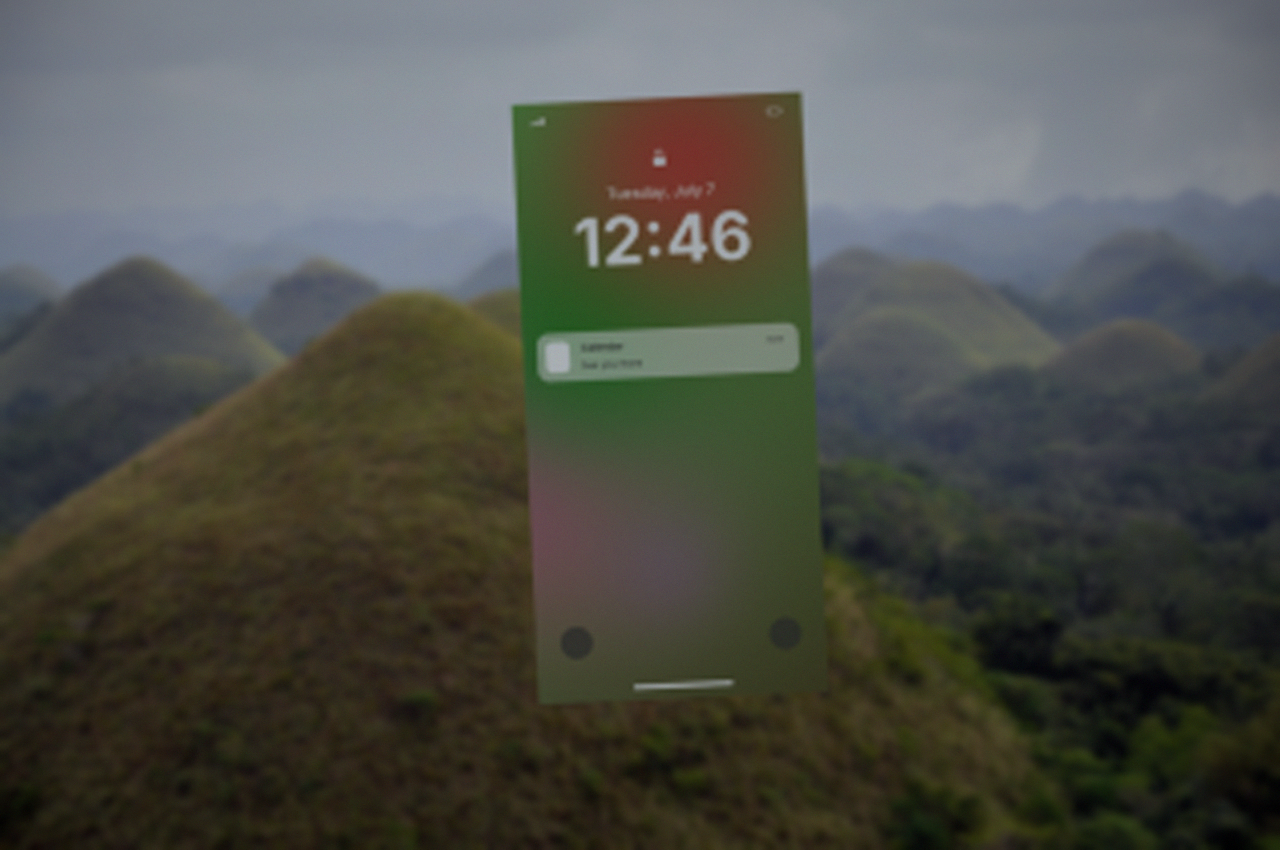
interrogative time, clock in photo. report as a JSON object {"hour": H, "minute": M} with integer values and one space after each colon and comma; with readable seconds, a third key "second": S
{"hour": 12, "minute": 46}
